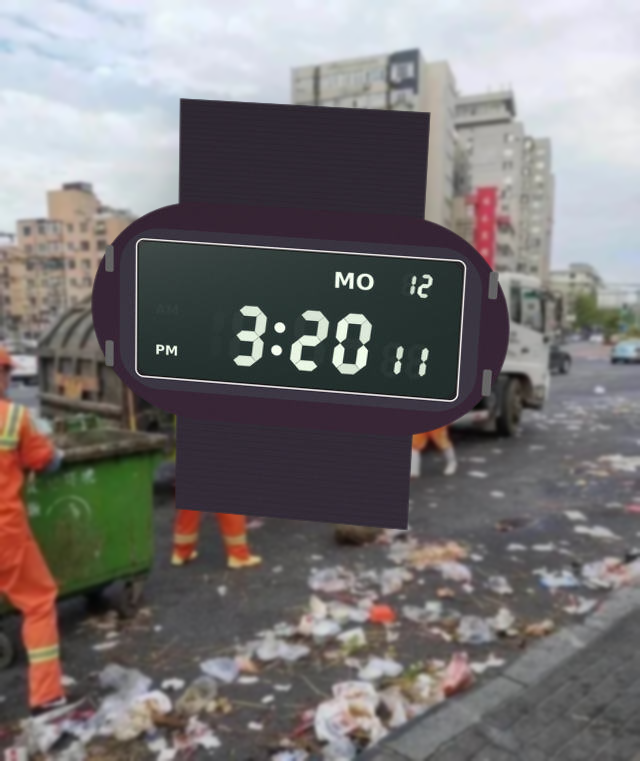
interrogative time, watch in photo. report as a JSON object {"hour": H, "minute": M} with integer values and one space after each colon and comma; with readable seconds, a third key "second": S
{"hour": 3, "minute": 20, "second": 11}
